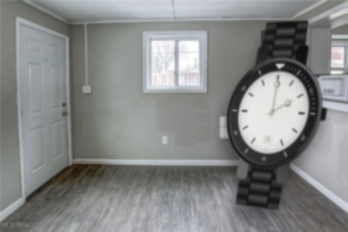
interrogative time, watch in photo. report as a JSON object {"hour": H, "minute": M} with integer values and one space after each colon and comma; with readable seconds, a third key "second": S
{"hour": 2, "minute": 0}
